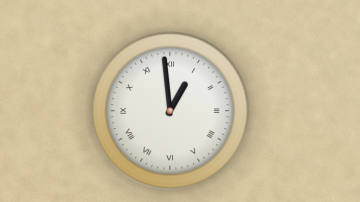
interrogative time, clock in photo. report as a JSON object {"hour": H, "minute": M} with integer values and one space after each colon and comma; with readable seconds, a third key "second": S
{"hour": 12, "minute": 59}
